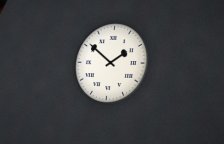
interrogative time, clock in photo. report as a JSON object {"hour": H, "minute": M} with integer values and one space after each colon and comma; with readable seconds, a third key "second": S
{"hour": 1, "minute": 51}
